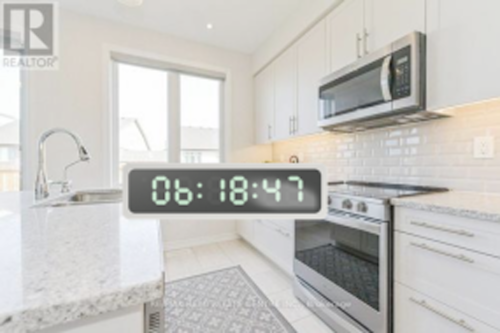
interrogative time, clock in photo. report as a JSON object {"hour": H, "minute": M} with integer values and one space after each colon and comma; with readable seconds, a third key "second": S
{"hour": 6, "minute": 18, "second": 47}
